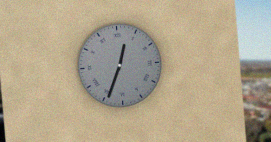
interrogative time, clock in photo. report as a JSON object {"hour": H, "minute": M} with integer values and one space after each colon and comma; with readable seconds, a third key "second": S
{"hour": 12, "minute": 34}
